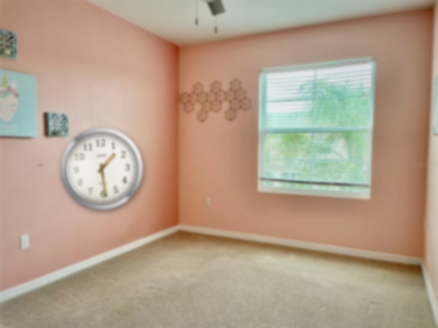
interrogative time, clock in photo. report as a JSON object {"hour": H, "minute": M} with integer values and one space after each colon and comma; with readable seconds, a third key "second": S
{"hour": 1, "minute": 29}
